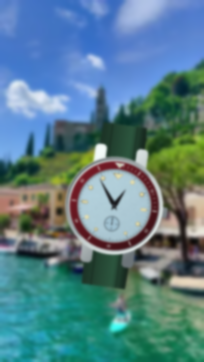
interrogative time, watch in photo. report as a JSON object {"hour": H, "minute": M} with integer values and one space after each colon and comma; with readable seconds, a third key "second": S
{"hour": 12, "minute": 54}
